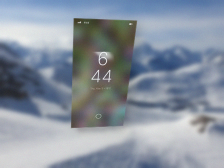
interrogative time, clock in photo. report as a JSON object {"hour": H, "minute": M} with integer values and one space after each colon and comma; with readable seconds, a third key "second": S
{"hour": 6, "minute": 44}
